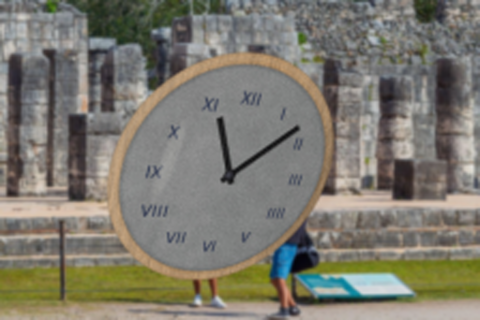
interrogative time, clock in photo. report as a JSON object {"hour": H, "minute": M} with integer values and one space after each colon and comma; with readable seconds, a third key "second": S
{"hour": 11, "minute": 8}
